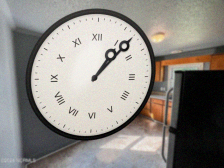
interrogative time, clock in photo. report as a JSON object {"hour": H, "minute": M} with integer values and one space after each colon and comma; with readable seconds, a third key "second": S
{"hour": 1, "minute": 7}
